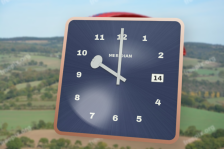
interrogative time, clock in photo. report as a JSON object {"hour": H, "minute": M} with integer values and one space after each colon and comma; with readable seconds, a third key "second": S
{"hour": 10, "minute": 0}
